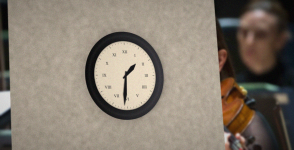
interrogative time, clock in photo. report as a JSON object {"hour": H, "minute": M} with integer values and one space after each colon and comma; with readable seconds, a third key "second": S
{"hour": 1, "minute": 31}
